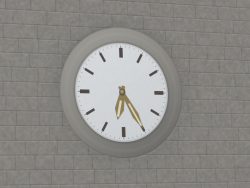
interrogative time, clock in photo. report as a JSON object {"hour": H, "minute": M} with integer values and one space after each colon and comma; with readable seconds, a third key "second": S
{"hour": 6, "minute": 25}
